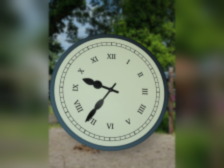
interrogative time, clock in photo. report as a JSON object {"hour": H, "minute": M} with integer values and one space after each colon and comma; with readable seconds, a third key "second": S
{"hour": 9, "minute": 36}
